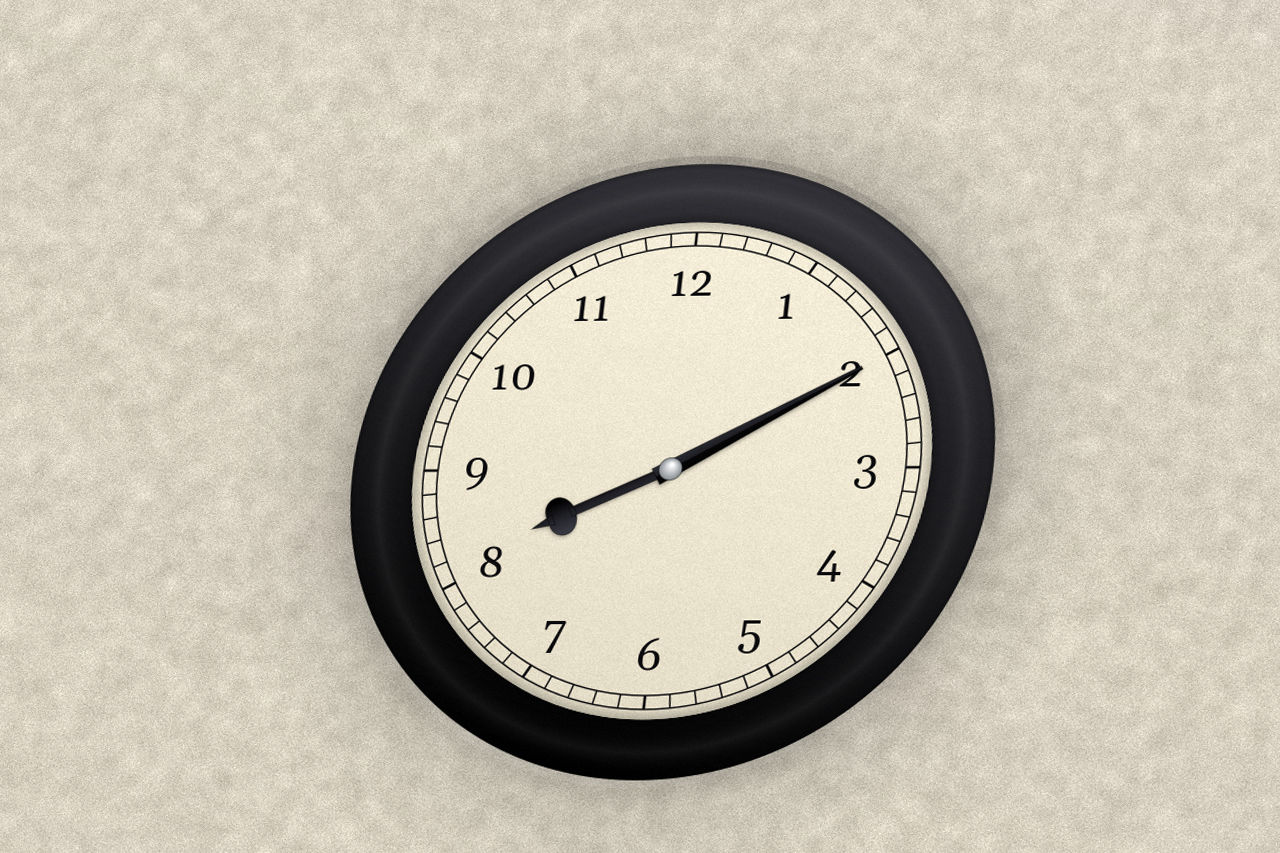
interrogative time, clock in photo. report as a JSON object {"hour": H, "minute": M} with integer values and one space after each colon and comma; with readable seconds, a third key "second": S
{"hour": 8, "minute": 10}
